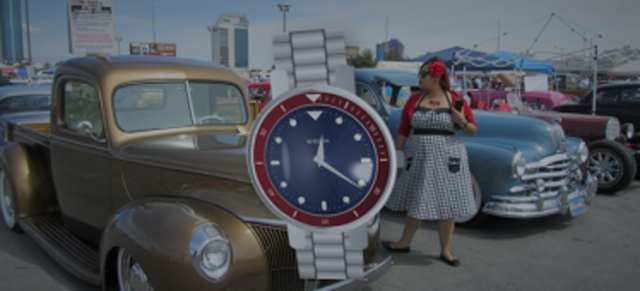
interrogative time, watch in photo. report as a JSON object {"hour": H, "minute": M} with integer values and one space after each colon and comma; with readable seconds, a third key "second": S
{"hour": 12, "minute": 21}
